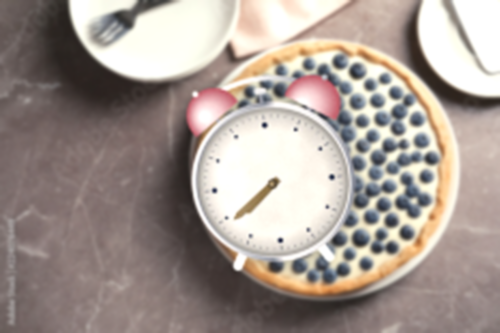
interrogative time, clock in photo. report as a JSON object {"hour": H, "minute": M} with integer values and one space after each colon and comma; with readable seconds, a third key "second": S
{"hour": 7, "minute": 39}
